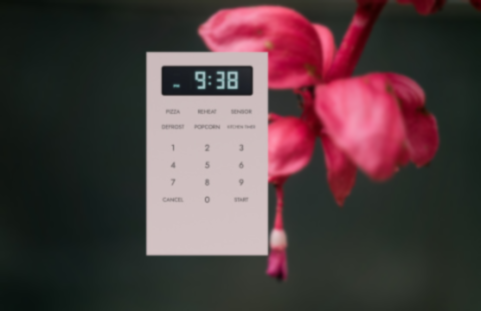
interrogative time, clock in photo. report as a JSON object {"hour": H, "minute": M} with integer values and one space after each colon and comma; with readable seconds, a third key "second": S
{"hour": 9, "minute": 38}
